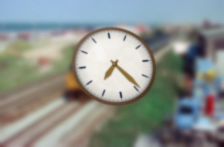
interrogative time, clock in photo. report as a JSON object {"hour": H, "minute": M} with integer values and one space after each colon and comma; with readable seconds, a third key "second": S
{"hour": 7, "minute": 24}
